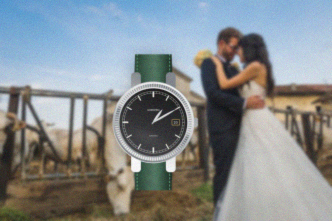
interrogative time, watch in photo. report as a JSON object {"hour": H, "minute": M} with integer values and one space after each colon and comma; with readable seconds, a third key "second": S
{"hour": 1, "minute": 10}
